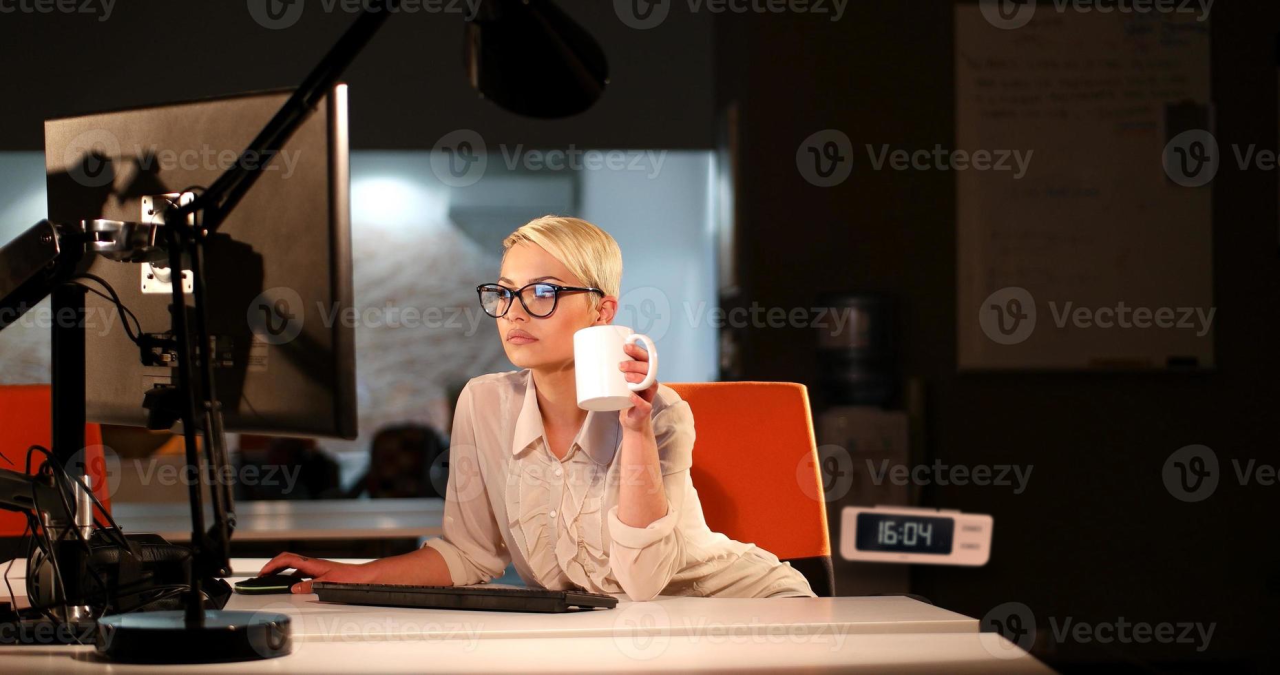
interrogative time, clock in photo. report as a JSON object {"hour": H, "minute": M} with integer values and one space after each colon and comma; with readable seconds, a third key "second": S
{"hour": 16, "minute": 4}
